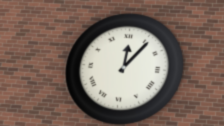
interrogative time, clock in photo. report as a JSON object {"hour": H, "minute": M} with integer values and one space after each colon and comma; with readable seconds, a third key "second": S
{"hour": 12, "minute": 6}
